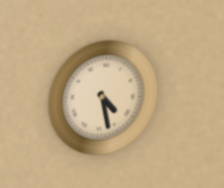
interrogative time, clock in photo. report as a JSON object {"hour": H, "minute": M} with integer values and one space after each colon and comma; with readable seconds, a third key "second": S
{"hour": 4, "minute": 27}
